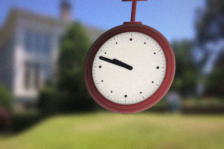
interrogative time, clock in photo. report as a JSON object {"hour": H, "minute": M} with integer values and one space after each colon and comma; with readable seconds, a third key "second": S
{"hour": 9, "minute": 48}
